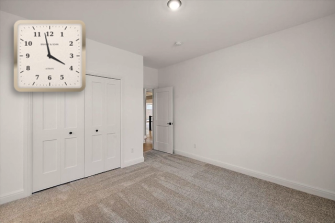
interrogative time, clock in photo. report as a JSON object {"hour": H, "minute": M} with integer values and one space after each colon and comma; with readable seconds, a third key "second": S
{"hour": 3, "minute": 58}
